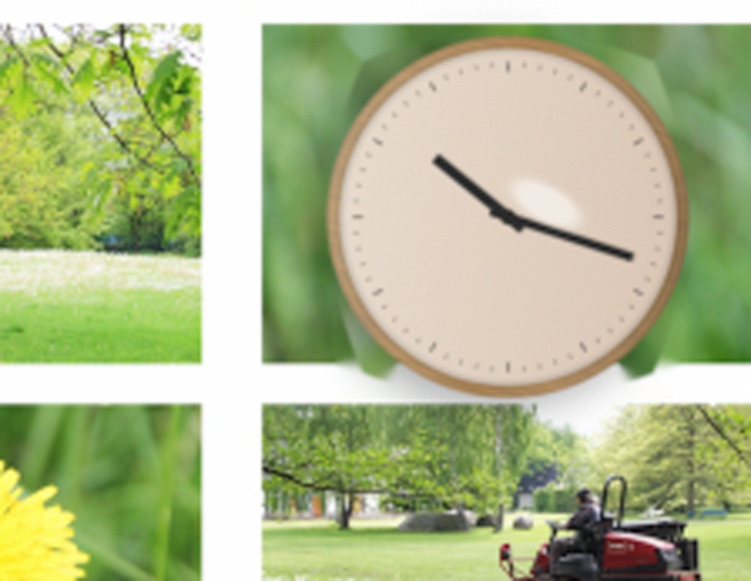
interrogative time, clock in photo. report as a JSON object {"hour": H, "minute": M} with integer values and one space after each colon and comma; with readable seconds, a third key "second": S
{"hour": 10, "minute": 18}
